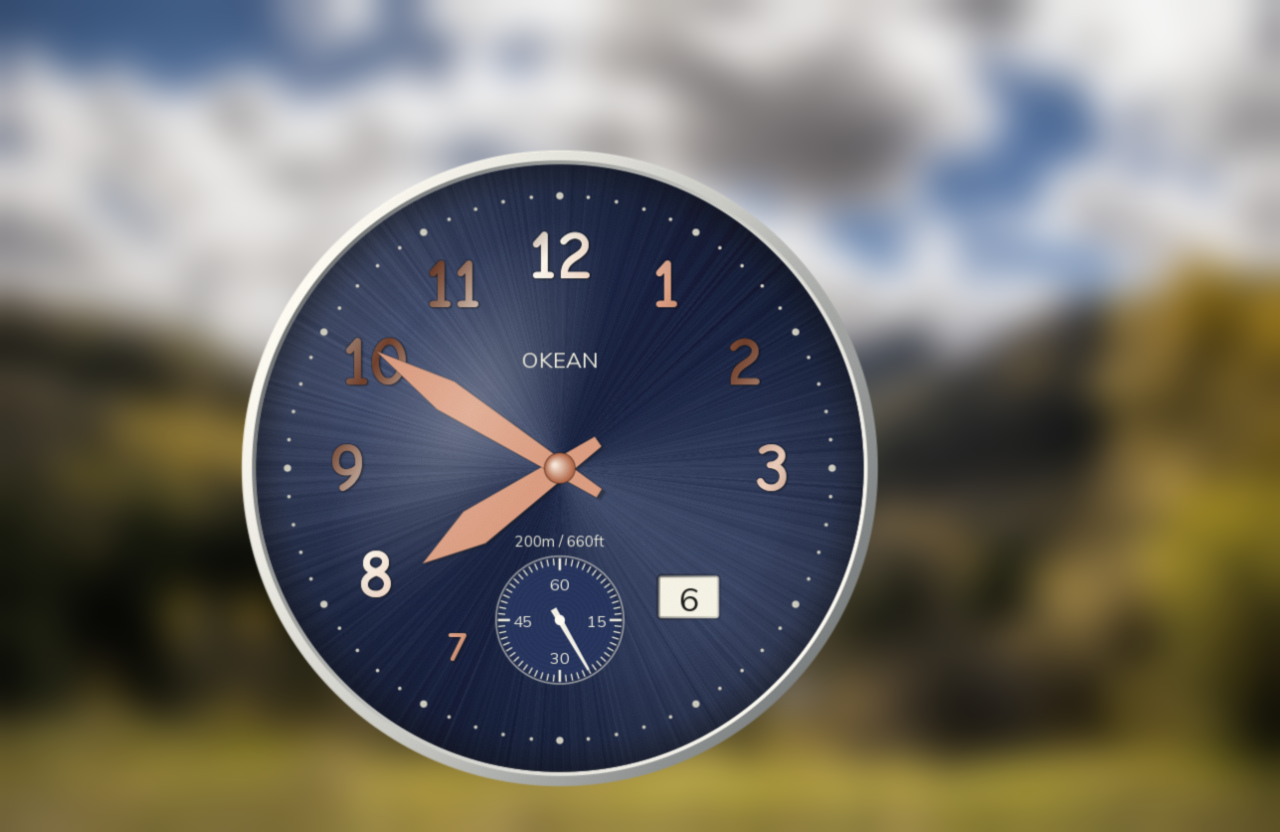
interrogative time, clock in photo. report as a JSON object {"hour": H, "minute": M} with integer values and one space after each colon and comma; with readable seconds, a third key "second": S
{"hour": 7, "minute": 50, "second": 25}
